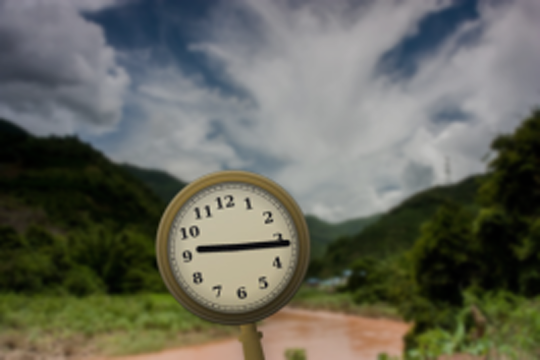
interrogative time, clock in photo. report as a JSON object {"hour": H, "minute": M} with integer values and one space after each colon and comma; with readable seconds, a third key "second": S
{"hour": 9, "minute": 16}
